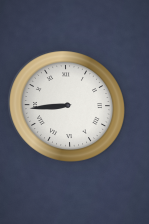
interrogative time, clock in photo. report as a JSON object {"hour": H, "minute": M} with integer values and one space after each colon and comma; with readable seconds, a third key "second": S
{"hour": 8, "minute": 44}
